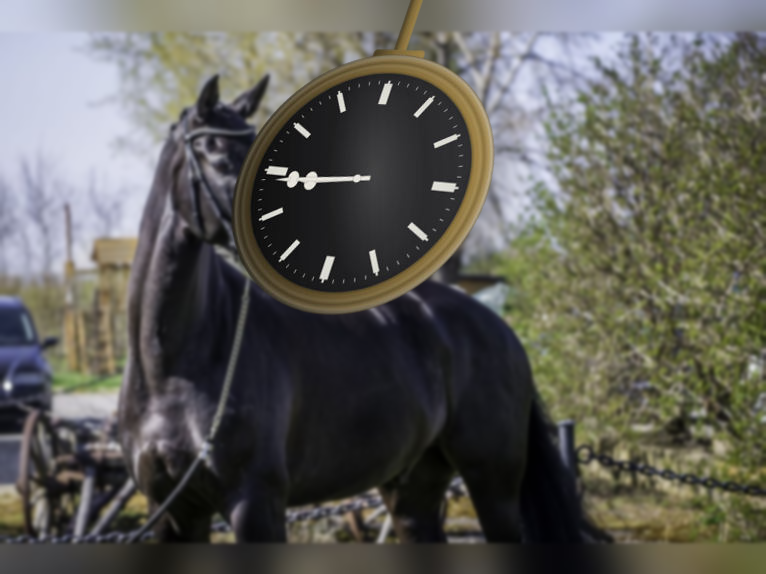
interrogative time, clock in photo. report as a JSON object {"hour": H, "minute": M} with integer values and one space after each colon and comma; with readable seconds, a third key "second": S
{"hour": 8, "minute": 44}
